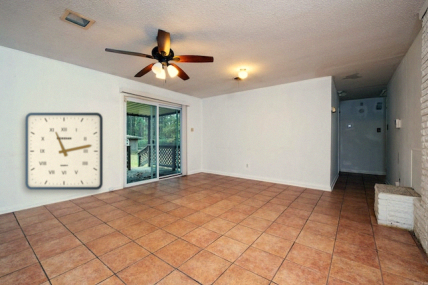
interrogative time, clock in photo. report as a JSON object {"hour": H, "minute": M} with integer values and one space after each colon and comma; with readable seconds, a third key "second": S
{"hour": 11, "minute": 13}
